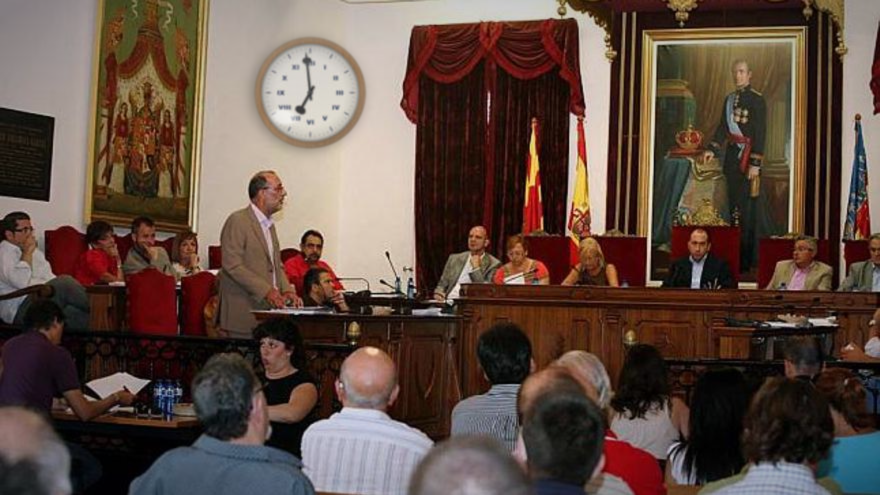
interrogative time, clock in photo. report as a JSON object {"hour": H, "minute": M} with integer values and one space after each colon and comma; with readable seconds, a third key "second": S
{"hour": 6, "minute": 59}
